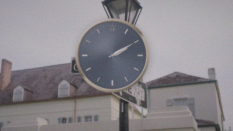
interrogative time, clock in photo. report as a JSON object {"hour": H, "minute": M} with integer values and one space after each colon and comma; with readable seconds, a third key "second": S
{"hour": 2, "minute": 10}
